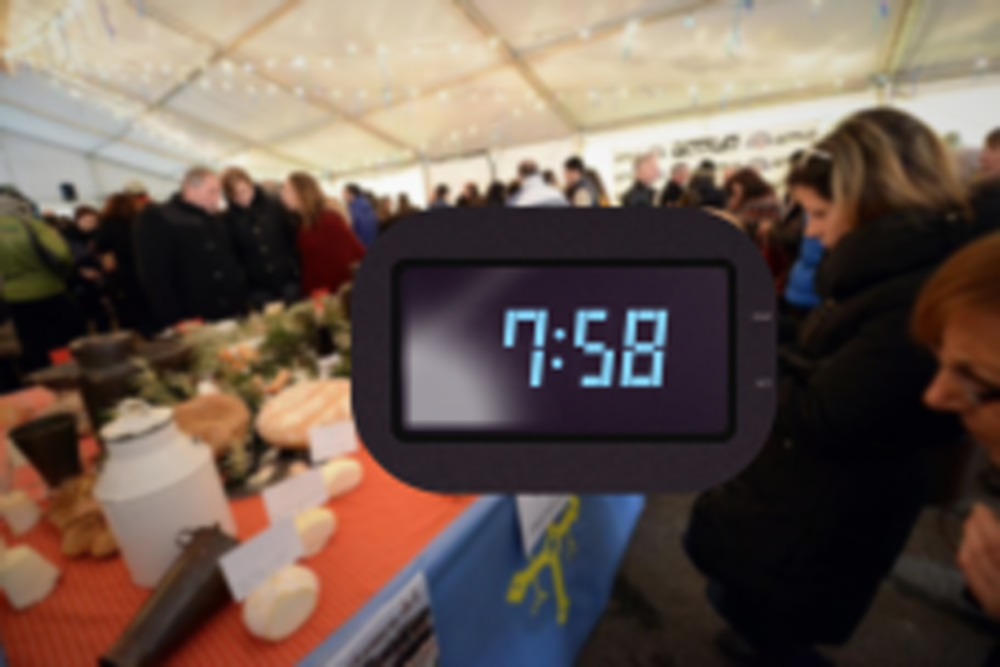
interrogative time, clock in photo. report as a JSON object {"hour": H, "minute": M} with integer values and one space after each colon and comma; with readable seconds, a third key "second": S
{"hour": 7, "minute": 58}
